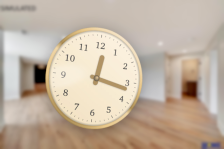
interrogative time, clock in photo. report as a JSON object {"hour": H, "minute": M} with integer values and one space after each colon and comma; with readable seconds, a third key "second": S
{"hour": 12, "minute": 17}
